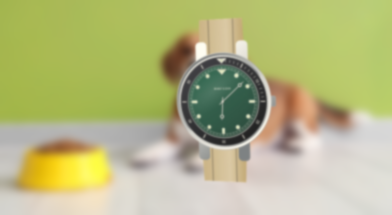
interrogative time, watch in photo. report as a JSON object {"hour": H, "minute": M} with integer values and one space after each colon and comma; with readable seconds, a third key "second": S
{"hour": 6, "minute": 8}
